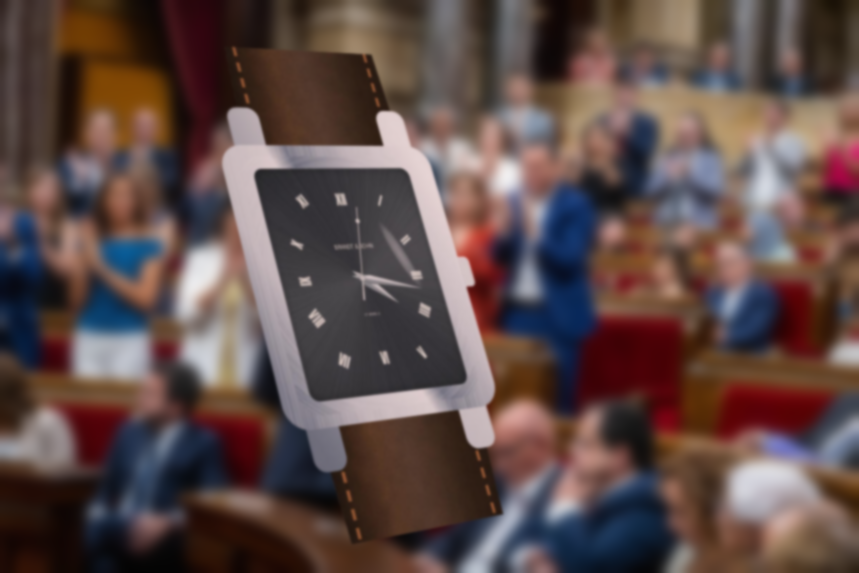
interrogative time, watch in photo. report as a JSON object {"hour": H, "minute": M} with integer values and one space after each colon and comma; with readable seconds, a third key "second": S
{"hour": 4, "minute": 17, "second": 2}
